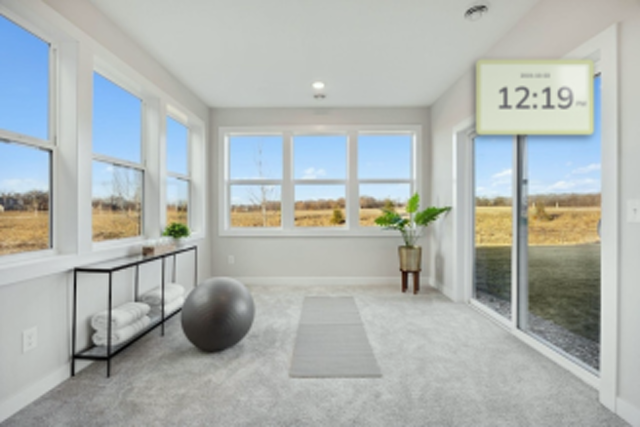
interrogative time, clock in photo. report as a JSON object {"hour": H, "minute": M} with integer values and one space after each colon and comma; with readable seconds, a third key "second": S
{"hour": 12, "minute": 19}
